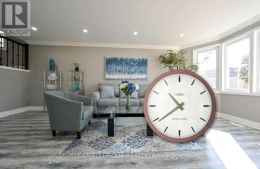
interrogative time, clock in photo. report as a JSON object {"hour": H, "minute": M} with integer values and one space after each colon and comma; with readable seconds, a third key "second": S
{"hour": 10, "minute": 39}
